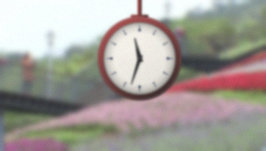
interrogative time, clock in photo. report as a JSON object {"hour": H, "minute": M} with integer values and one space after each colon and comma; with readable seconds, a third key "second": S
{"hour": 11, "minute": 33}
